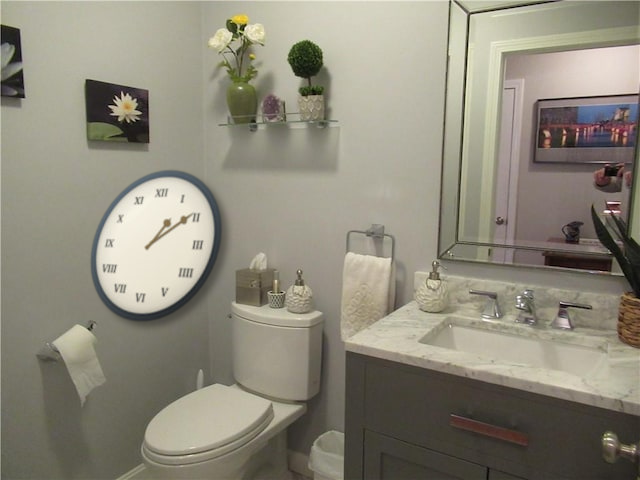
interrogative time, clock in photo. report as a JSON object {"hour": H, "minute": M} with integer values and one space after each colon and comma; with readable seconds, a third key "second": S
{"hour": 1, "minute": 9}
